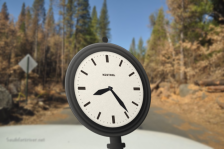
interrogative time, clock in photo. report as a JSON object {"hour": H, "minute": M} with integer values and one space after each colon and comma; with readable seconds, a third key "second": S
{"hour": 8, "minute": 24}
